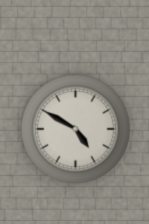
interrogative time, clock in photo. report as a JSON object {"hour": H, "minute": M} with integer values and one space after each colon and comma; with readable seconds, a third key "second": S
{"hour": 4, "minute": 50}
